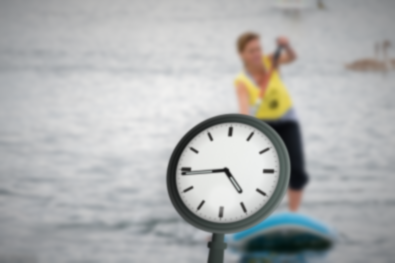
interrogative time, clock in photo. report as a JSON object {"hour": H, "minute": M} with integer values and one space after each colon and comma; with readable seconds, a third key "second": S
{"hour": 4, "minute": 44}
